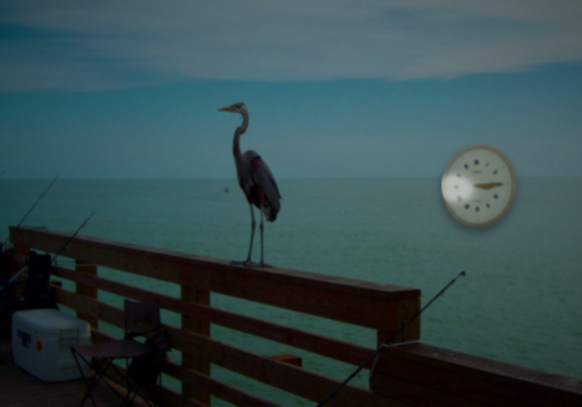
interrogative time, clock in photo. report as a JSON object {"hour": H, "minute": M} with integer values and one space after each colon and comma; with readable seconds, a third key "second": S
{"hour": 3, "minute": 15}
